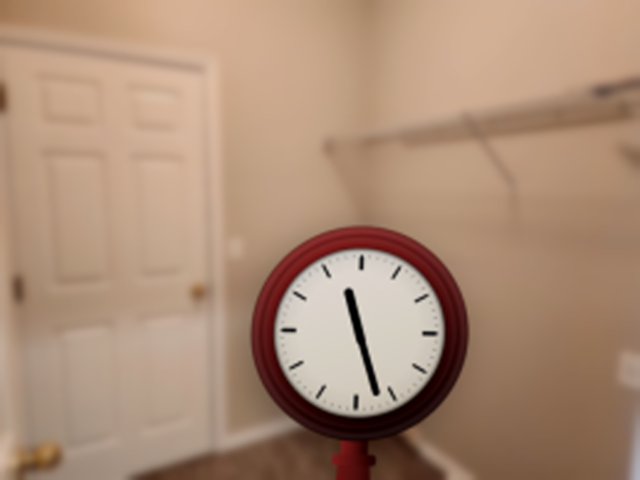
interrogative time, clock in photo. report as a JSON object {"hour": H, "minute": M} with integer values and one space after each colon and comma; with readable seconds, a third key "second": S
{"hour": 11, "minute": 27}
